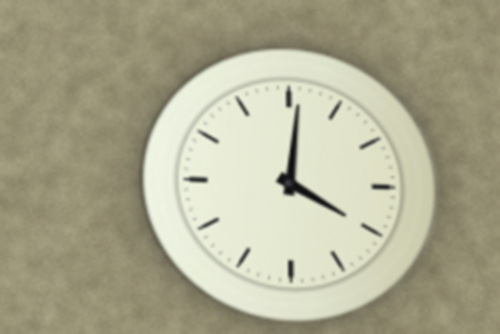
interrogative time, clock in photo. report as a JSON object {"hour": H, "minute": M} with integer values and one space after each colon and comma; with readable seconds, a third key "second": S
{"hour": 4, "minute": 1}
